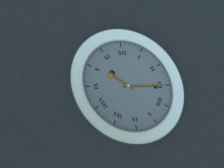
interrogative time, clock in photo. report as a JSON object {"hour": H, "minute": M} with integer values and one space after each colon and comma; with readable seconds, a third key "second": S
{"hour": 10, "minute": 15}
